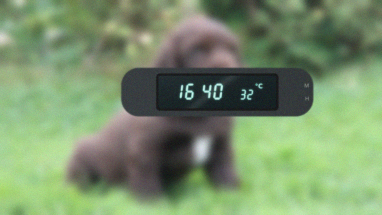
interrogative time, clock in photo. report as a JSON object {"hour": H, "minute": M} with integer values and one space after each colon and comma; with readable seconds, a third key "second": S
{"hour": 16, "minute": 40}
